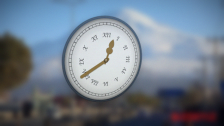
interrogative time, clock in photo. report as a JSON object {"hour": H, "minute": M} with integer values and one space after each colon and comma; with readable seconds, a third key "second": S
{"hour": 12, "minute": 40}
